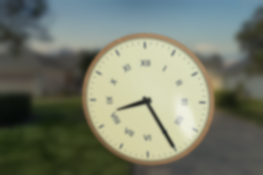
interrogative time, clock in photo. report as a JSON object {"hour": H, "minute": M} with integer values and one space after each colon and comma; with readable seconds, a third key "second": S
{"hour": 8, "minute": 25}
